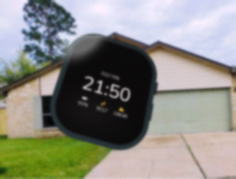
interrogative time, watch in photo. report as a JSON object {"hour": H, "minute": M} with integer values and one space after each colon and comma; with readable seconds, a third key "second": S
{"hour": 21, "minute": 50}
